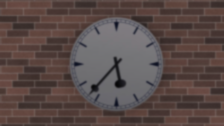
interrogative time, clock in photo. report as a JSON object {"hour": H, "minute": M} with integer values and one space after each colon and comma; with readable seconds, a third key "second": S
{"hour": 5, "minute": 37}
